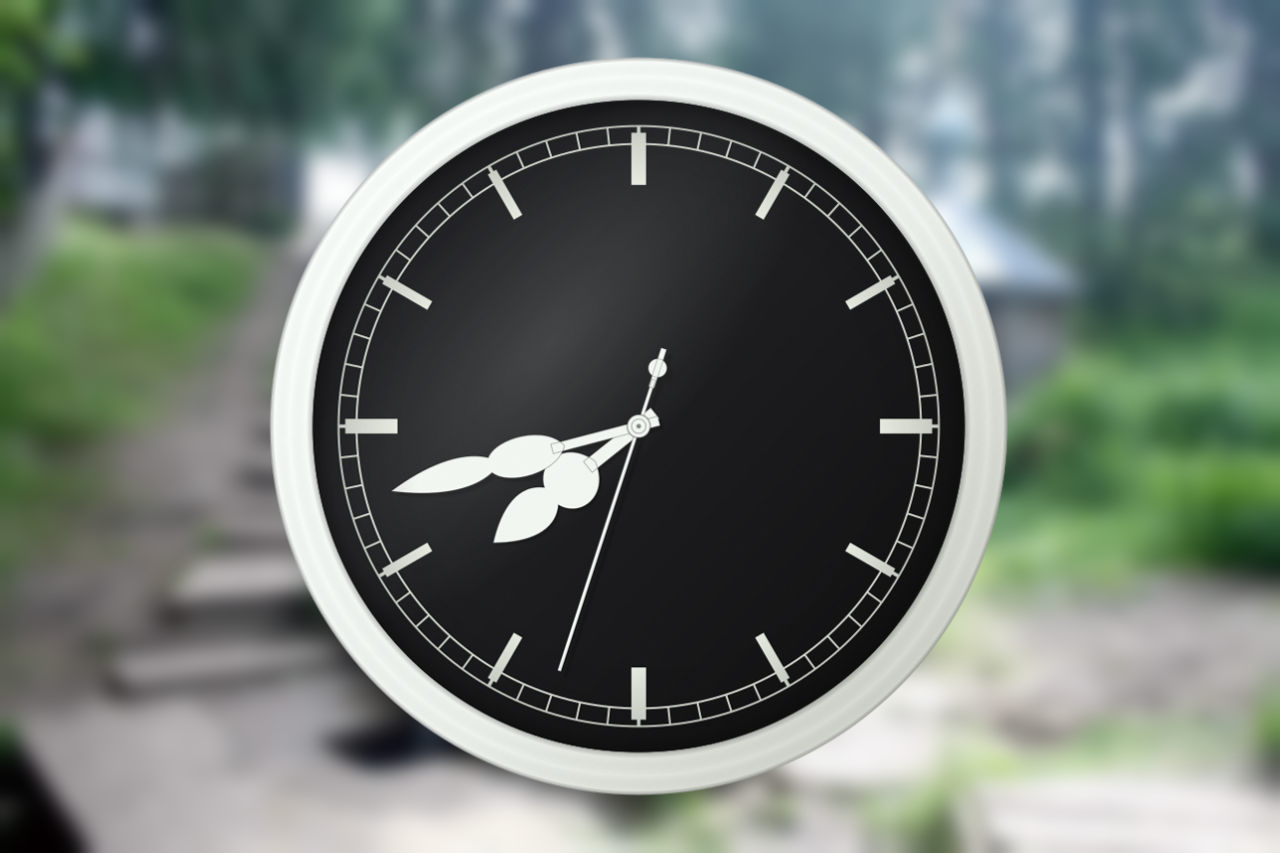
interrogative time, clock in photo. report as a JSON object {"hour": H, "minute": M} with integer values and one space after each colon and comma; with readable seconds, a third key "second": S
{"hour": 7, "minute": 42, "second": 33}
